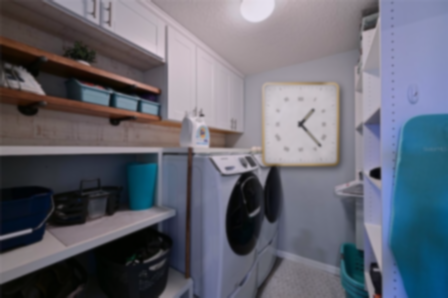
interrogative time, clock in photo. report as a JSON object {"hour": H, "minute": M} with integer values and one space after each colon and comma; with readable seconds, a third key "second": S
{"hour": 1, "minute": 23}
